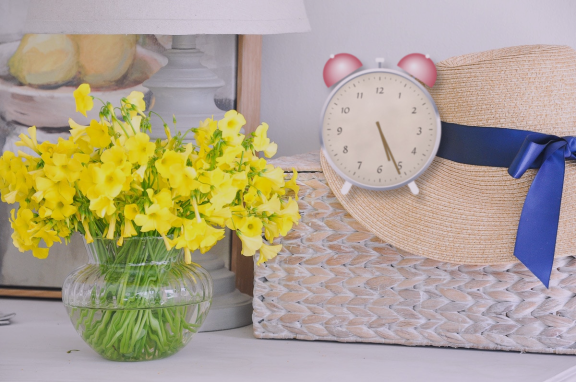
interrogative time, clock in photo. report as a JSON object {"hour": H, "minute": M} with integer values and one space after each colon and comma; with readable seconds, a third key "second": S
{"hour": 5, "minute": 26}
